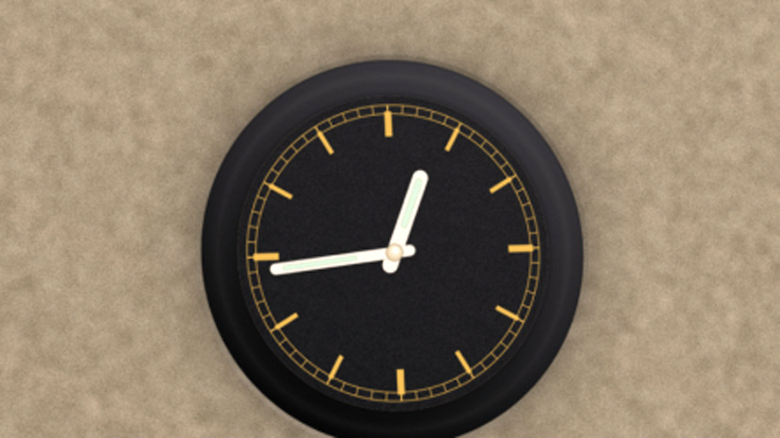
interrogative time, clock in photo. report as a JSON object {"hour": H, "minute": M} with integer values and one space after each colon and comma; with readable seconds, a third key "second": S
{"hour": 12, "minute": 44}
